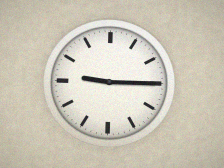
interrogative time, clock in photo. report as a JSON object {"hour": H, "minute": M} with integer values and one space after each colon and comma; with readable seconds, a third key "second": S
{"hour": 9, "minute": 15}
